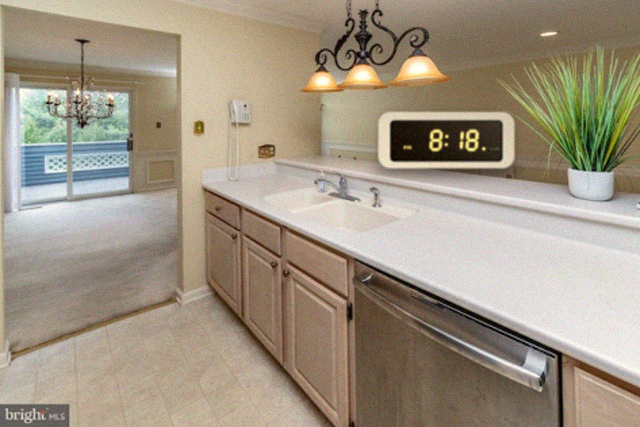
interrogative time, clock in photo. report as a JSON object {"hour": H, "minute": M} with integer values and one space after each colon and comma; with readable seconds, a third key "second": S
{"hour": 8, "minute": 18}
